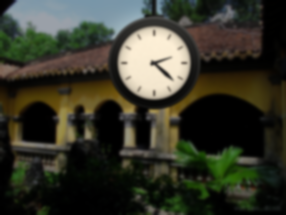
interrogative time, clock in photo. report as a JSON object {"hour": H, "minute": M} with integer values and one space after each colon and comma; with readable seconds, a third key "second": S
{"hour": 2, "minute": 22}
